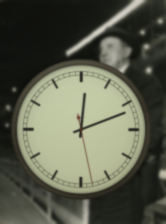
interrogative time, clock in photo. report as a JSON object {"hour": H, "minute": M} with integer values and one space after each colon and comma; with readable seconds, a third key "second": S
{"hour": 12, "minute": 11, "second": 28}
